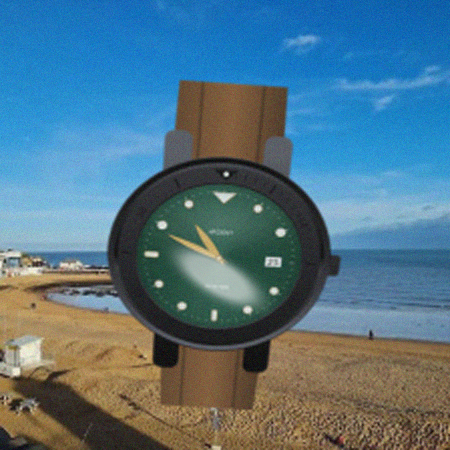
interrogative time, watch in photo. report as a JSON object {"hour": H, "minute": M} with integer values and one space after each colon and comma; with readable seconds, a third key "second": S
{"hour": 10, "minute": 49}
